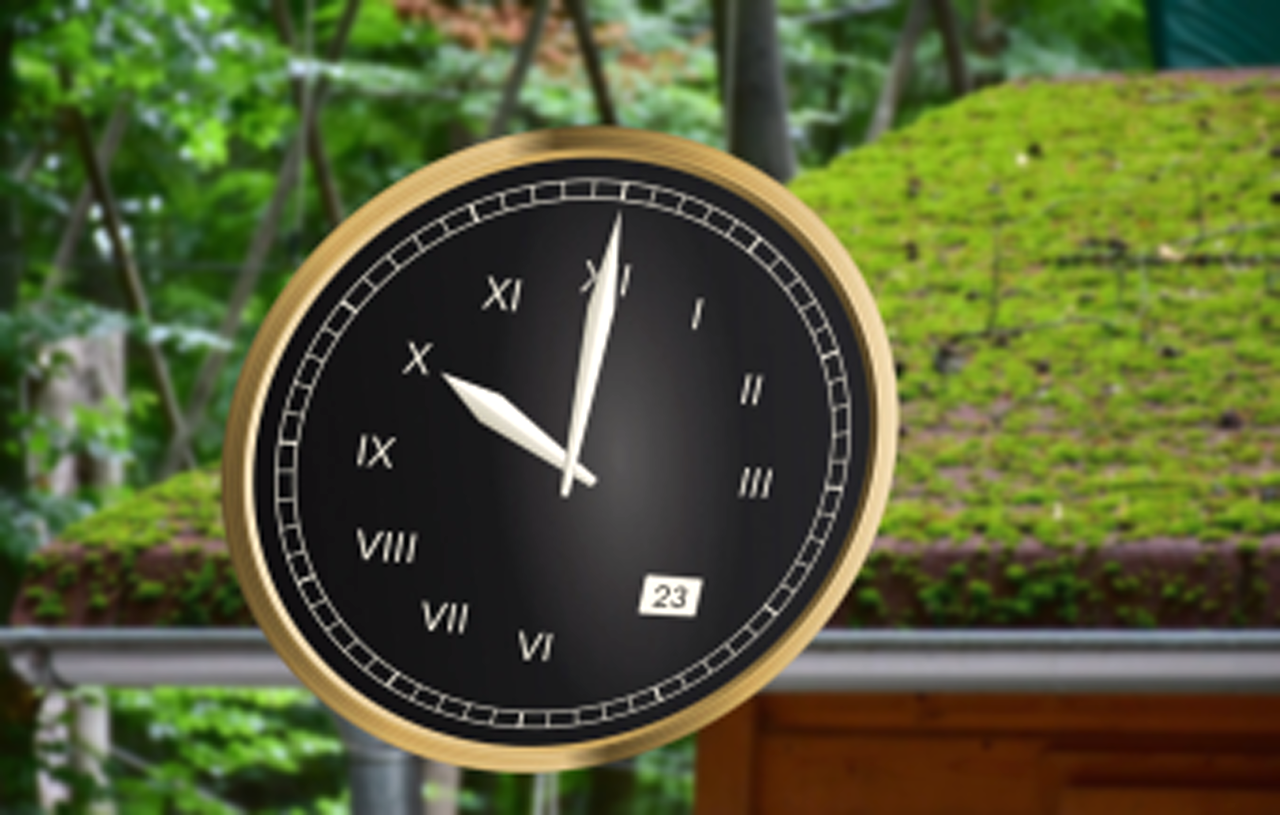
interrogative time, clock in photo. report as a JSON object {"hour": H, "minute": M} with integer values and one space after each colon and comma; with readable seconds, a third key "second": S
{"hour": 10, "minute": 0}
